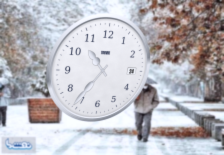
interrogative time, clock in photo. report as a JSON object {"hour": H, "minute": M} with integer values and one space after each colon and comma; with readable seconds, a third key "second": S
{"hour": 10, "minute": 36}
